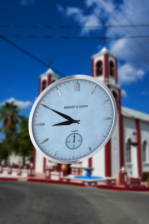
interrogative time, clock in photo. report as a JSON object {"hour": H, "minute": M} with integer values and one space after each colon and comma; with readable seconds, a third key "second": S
{"hour": 8, "minute": 50}
